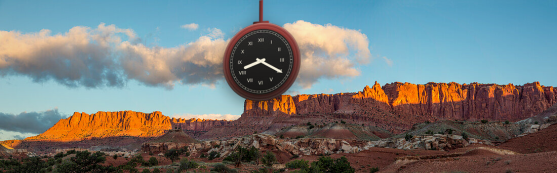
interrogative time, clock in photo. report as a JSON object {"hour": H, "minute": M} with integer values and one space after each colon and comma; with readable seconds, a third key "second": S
{"hour": 8, "minute": 20}
